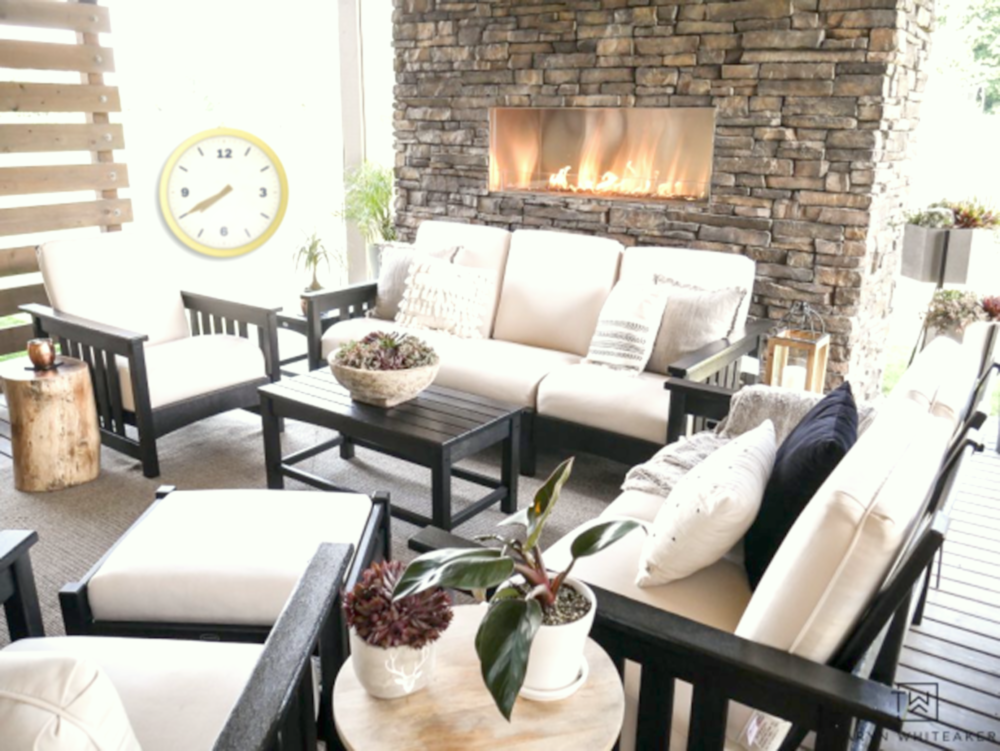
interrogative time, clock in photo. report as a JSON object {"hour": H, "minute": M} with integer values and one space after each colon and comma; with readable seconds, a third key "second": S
{"hour": 7, "minute": 40}
